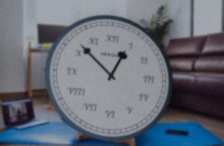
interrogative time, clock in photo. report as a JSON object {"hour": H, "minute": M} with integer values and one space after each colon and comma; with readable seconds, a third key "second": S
{"hour": 12, "minute": 52}
